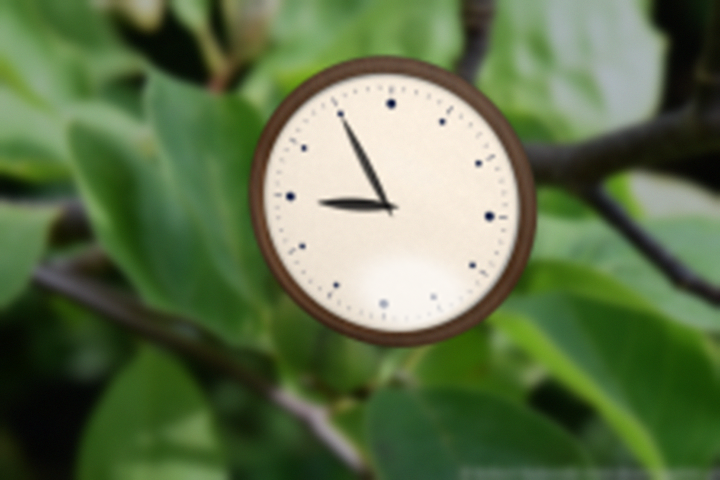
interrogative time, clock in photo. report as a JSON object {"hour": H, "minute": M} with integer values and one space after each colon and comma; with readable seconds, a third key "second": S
{"hour": 8, "minute": 55}
